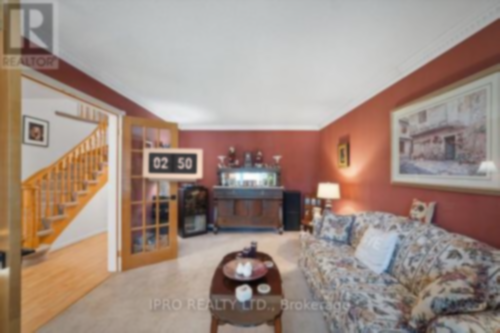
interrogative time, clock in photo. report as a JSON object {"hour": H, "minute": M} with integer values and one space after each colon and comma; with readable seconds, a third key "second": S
{"hour": 2, "minute": 50}
